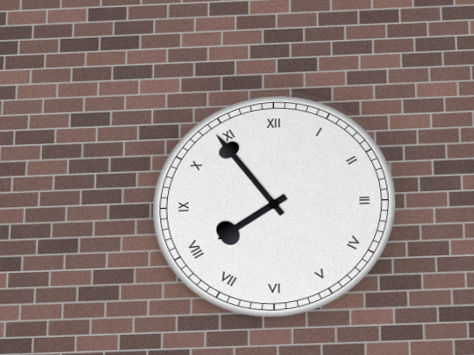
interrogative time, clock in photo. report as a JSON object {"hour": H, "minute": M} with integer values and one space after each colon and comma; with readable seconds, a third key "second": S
{"hour": 7, "minute": 54}
